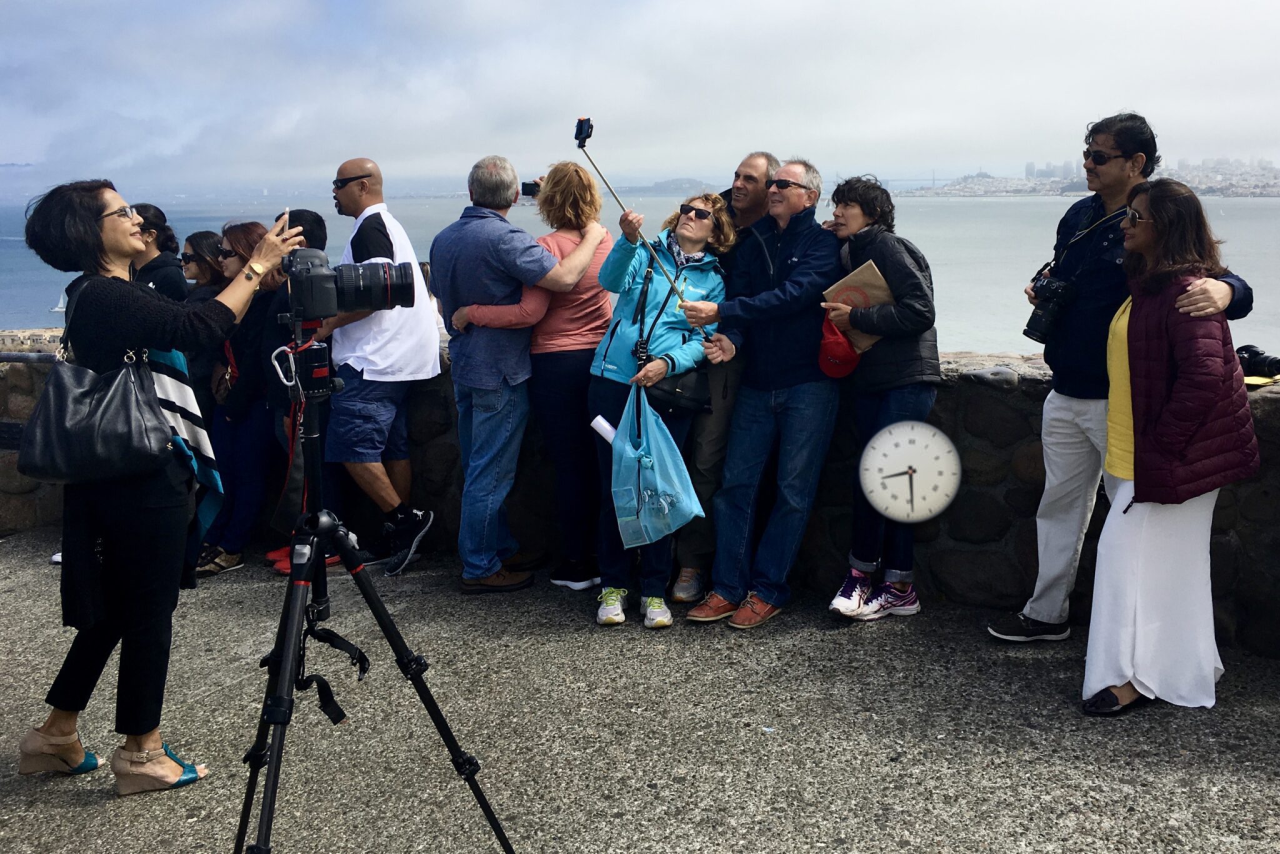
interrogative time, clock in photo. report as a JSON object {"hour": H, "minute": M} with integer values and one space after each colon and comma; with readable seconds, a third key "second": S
{"hour": 8, "minute": 29}
